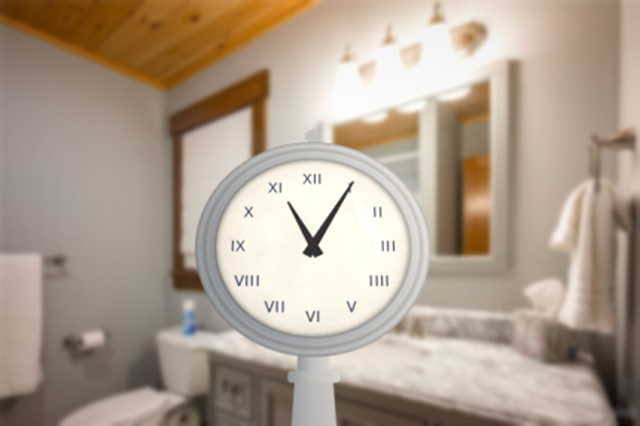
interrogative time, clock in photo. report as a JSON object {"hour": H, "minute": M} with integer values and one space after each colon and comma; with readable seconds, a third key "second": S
{"hour": 11, "minute": 5}
